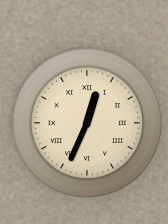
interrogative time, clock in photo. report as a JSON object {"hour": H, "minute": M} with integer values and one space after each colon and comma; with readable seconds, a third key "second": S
{"hour": 12, "minute": 34}
